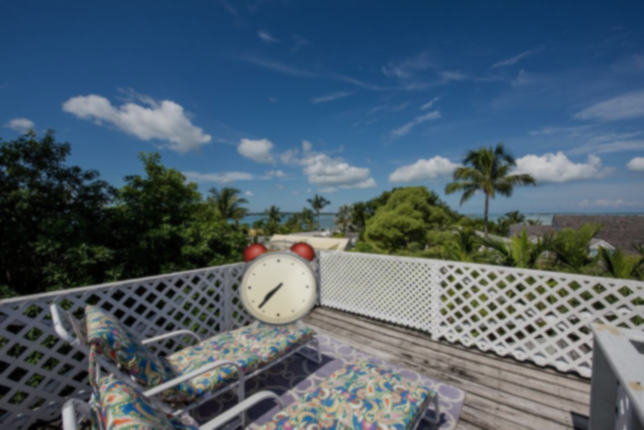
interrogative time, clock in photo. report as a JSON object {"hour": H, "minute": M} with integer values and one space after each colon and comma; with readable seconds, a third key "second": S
{"hour": 7, "minute": 37}
